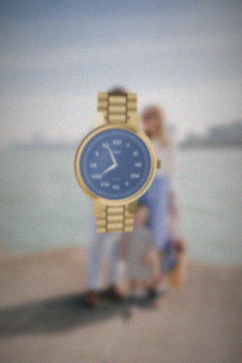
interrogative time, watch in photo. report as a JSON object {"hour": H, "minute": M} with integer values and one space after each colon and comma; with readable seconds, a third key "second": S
{"hour": 7, "minute": 56}
